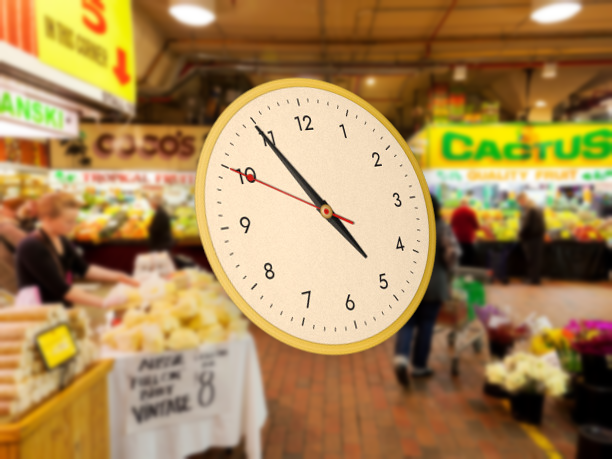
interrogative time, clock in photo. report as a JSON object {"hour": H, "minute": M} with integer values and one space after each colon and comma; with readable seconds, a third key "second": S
{"hour": 4, "minute": 54, "second": 50}
